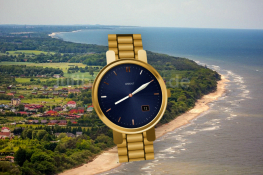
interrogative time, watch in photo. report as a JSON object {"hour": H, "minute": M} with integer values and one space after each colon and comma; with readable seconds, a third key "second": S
{"hour": 8, "minute": 10}
